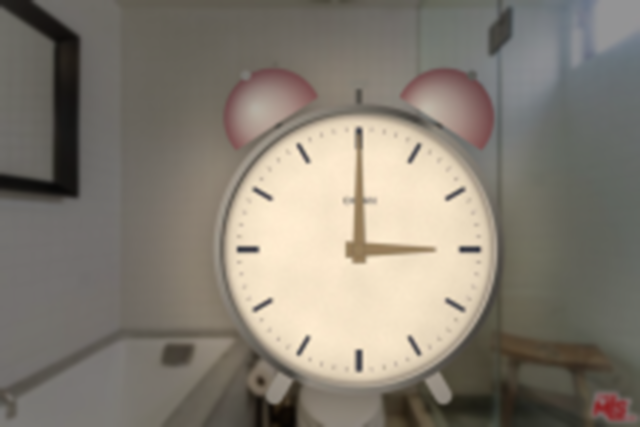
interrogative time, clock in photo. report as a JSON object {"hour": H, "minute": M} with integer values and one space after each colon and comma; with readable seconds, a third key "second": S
{"hour": 3, "minute": 0}
